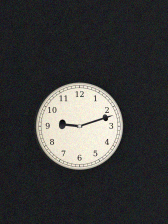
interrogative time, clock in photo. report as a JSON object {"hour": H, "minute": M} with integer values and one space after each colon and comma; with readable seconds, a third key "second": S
{"hour": 9, "minute": 12}
